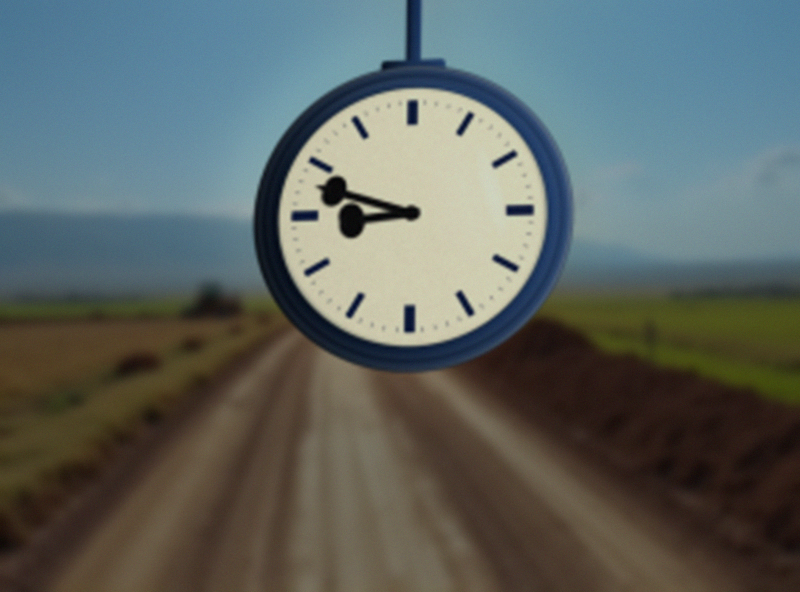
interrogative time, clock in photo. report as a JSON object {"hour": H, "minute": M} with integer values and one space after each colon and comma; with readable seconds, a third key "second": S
{"hour": 8, "minute": 48}
